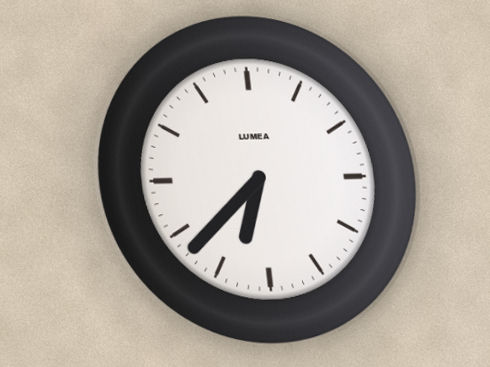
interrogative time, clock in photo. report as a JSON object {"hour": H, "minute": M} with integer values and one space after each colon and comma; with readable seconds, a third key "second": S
{"hour": 6, "minute": 38}
